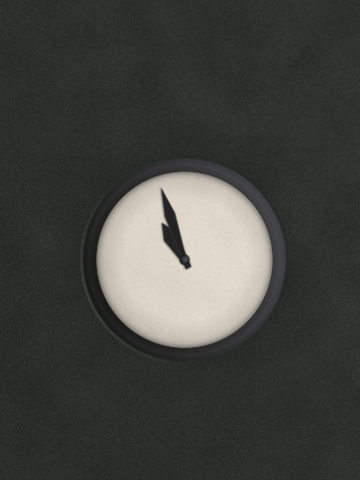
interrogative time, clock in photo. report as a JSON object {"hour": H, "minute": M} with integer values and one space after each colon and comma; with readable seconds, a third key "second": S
{"hour": 10, "minute": 57}
